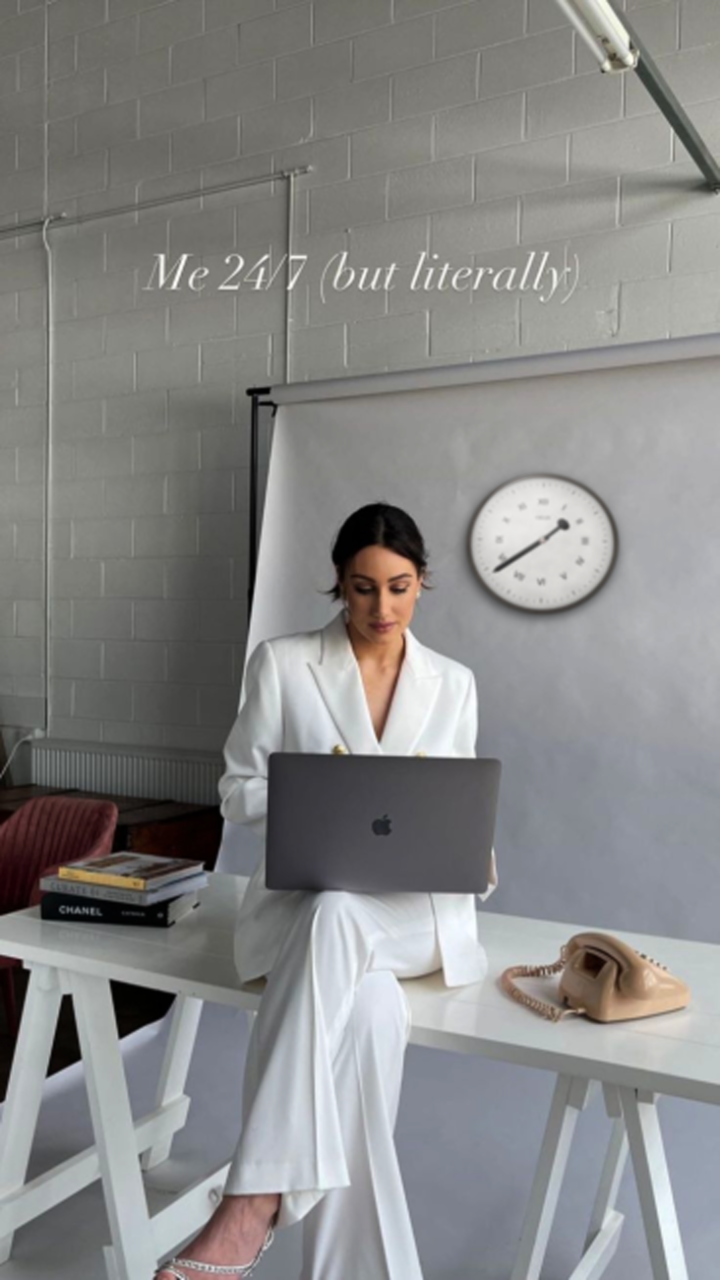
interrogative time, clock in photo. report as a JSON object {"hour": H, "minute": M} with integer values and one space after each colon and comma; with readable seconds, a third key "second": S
{"hour": 1, "minute": 39}
